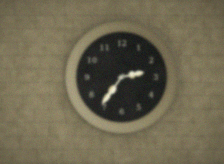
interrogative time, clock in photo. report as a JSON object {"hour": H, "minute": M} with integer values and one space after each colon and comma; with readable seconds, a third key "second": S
{"hour": 2, "minute": 36}
